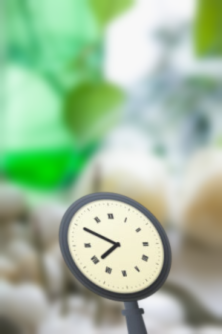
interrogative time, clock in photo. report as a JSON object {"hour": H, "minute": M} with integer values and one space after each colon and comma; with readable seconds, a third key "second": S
{"hour": 7, "minute": 50}
